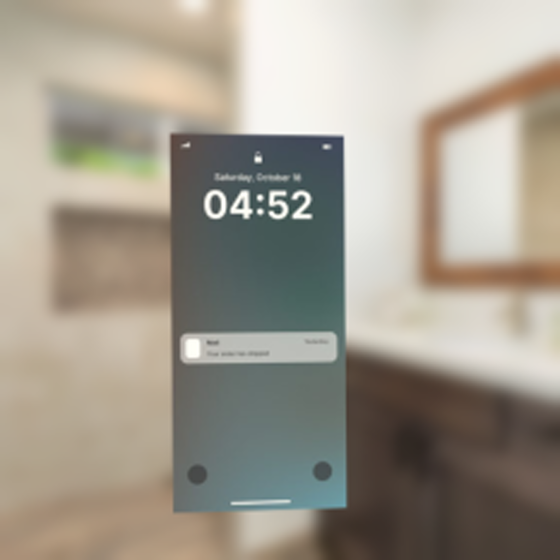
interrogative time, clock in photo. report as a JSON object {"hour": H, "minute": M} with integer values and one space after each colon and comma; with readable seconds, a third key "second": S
{"hour": 4, "minute": 52}
